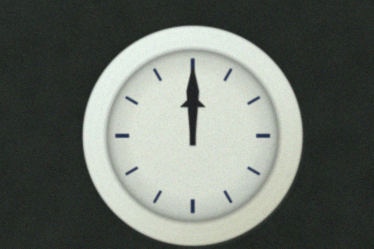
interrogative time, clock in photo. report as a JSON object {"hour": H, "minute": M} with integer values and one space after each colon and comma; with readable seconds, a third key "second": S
{"hour": 12, "minute": 0}
